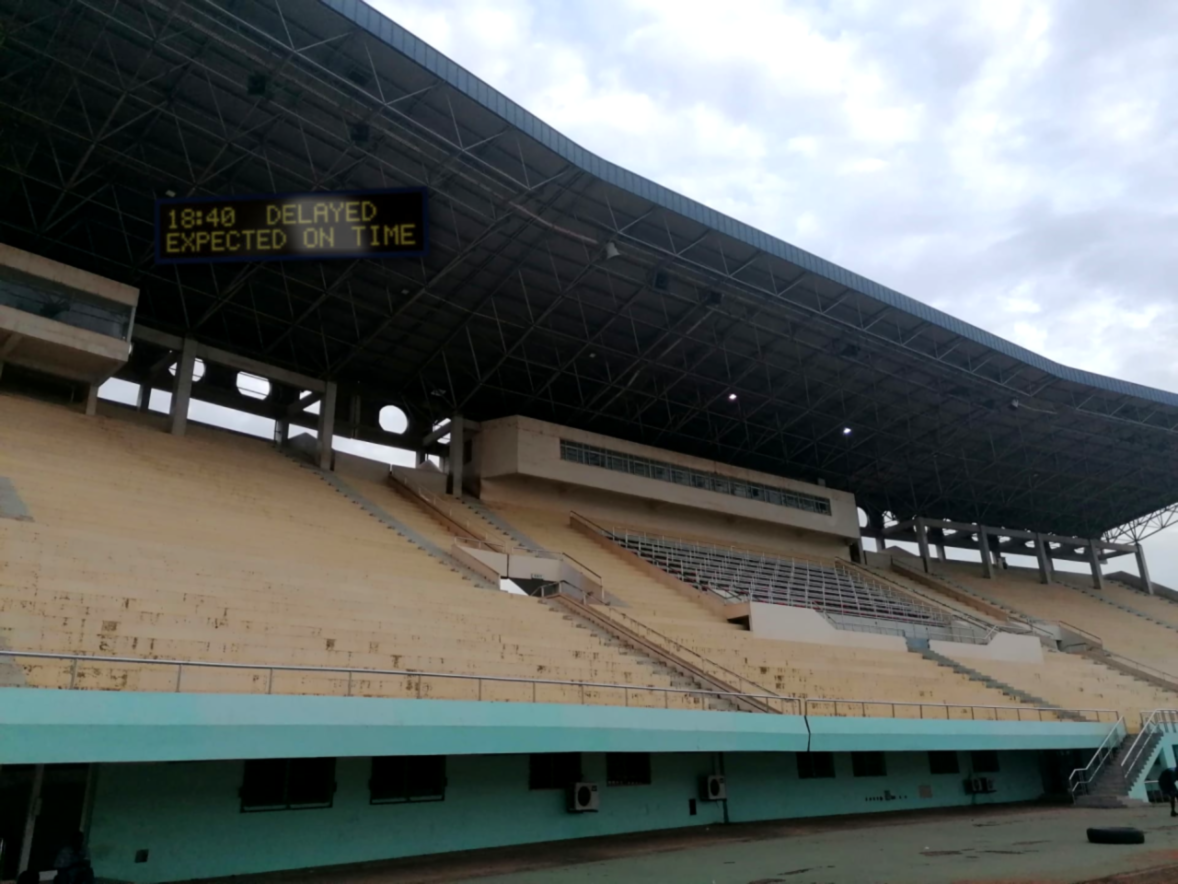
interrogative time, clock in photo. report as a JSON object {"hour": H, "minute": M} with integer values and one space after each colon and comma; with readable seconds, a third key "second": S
{"hour": 18, "minute": 40}
